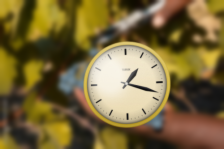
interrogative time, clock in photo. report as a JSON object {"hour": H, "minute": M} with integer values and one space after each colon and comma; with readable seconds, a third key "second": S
{"hour": 1, "minute": 18}
